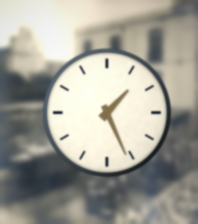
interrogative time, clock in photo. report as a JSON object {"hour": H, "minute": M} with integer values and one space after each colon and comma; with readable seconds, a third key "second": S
{"hour": 1, "minute": 26}
